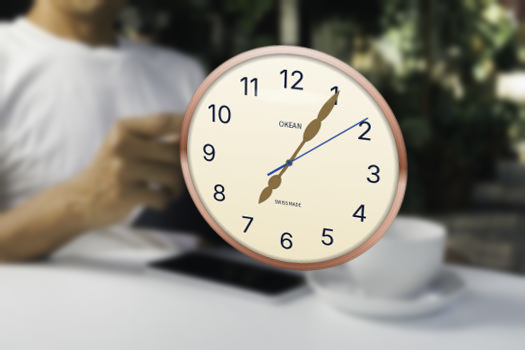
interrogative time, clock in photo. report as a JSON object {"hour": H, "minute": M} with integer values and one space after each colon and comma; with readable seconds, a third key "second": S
{"hour": 7, "minute": 5, "second": 9}
